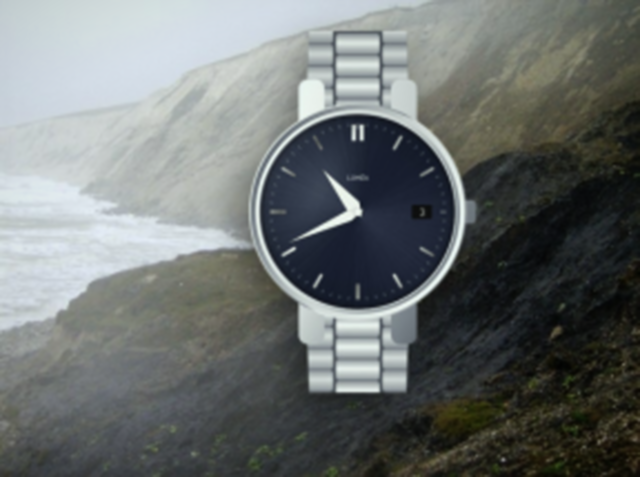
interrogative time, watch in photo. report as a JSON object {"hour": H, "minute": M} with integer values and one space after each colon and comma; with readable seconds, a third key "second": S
{"hour": 10, "minute": 41}
